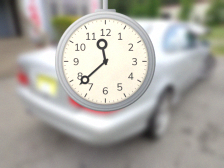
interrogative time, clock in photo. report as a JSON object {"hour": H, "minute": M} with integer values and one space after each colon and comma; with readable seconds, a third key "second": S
{"hour": 11, "minute": 38}
